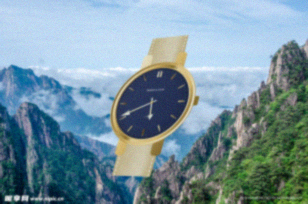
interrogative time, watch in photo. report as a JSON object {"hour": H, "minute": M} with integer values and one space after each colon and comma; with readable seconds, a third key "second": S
{"hour": 5, "minute": 41}
